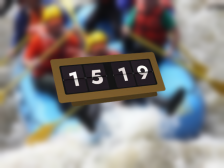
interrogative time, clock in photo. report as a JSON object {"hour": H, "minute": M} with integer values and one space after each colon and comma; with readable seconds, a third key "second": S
{"hour": 15, "minute": 19}
